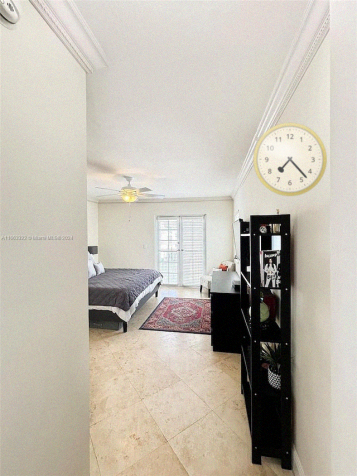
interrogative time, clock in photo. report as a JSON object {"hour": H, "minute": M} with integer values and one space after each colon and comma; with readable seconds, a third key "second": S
{"hour": 7, "minute": 23}
